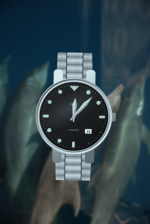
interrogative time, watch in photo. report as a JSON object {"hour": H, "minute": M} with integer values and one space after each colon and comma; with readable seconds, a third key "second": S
{"hour": 12, "minute": 7}
